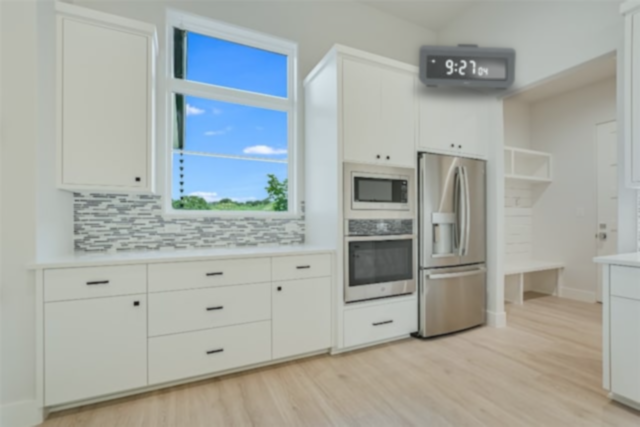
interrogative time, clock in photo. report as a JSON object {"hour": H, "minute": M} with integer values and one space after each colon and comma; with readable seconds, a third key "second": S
{"hour": 9, "minute": 27}
